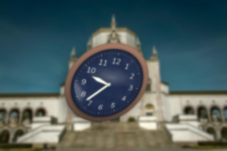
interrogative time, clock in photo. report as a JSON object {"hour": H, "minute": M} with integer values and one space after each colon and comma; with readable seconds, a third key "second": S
{"hour": 9, "minute": 37}
